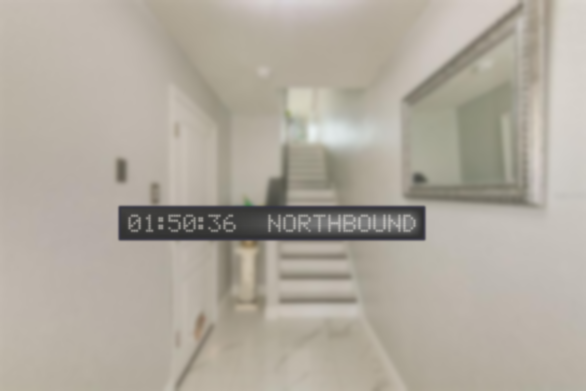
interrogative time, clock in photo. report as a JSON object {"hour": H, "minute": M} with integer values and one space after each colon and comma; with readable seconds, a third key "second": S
{"hour": 1, "minute": 50, "second": 36}
